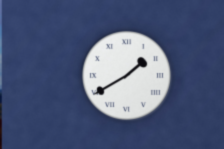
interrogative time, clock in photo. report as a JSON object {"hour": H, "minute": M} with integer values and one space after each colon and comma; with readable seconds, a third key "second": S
{"hour": 1, "minute": 40}
